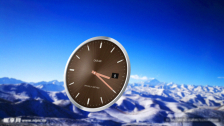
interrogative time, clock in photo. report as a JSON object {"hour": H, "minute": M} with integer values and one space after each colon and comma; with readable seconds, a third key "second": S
{"hour": 3, "minute": 20}
